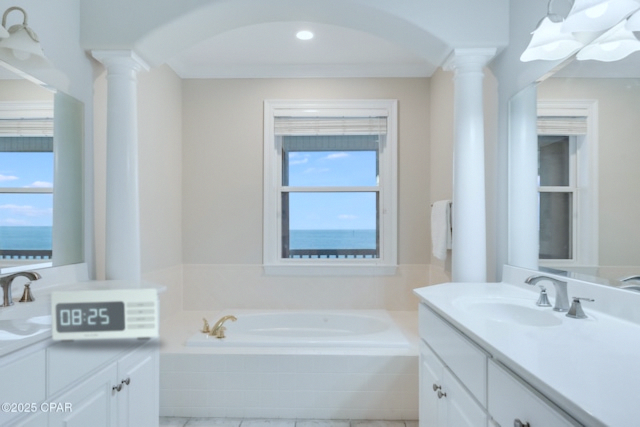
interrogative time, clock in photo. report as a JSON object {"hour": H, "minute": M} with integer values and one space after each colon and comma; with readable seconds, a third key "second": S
{"hour": 8, "minute": 25}
